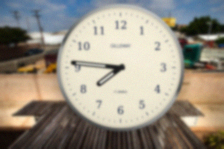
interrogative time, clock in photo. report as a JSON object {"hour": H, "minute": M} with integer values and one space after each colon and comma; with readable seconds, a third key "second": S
{"hour": 7, "minute": 46}
